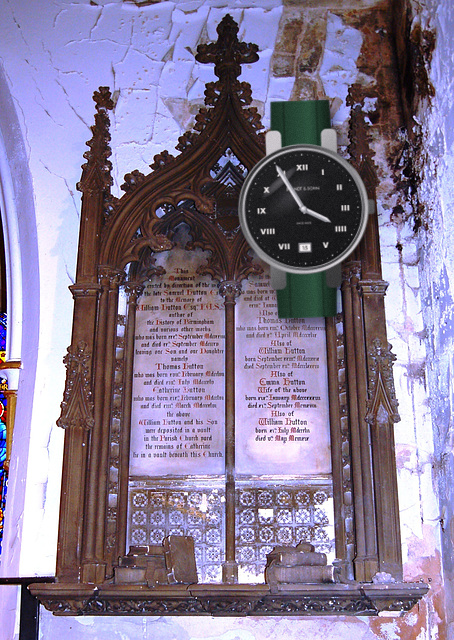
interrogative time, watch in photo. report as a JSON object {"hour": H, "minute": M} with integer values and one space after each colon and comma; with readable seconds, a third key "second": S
{"hour": 3, "minute": 55}
